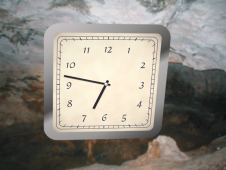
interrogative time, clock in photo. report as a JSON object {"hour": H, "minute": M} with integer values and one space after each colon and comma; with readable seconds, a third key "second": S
{"hour": 6, "minute": 47}
